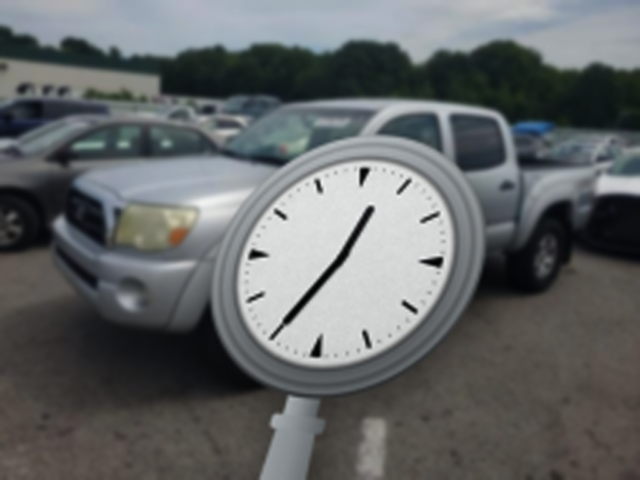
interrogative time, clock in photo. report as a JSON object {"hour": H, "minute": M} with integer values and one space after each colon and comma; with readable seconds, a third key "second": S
{"hour": 12, "minute": 35}
